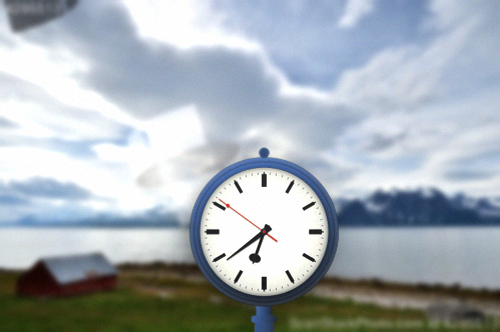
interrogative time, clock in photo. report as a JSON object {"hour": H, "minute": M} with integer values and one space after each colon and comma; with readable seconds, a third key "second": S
{"hour": 6, "minute": 38, "second": 51}
